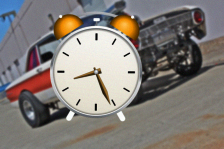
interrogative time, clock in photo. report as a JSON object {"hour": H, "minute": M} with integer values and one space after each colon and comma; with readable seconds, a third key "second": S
{"hour": 8, "minute": 26}
